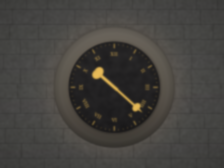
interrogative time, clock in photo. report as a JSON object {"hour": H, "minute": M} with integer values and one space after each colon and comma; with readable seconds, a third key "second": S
{"hour": 10, "minute": 22}
